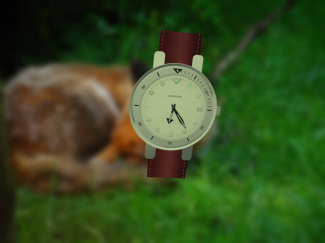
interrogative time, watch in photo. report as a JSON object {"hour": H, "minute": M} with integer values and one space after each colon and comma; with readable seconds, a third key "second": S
{"hour": 6, "minute": 24}
